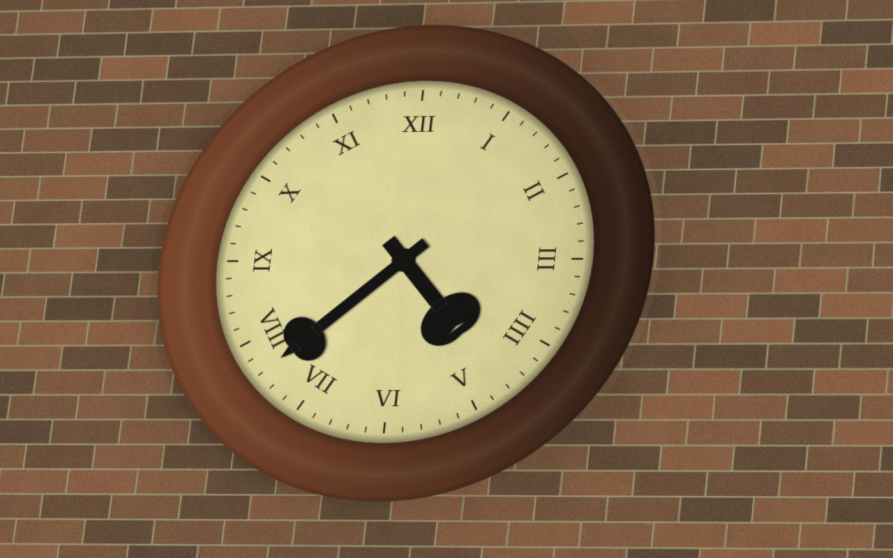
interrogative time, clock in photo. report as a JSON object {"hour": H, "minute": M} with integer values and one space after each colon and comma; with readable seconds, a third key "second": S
{"hour": 4, "minute": 38}
